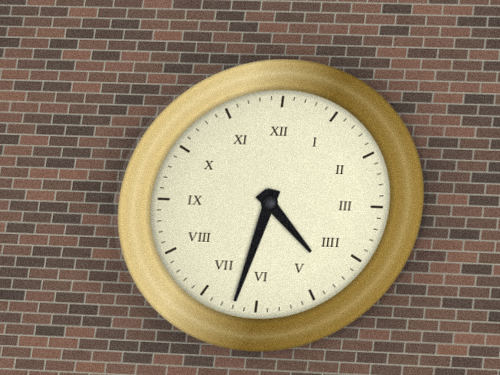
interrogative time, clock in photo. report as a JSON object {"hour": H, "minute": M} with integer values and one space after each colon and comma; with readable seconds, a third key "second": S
{"hour": 4, "minute": 32}
